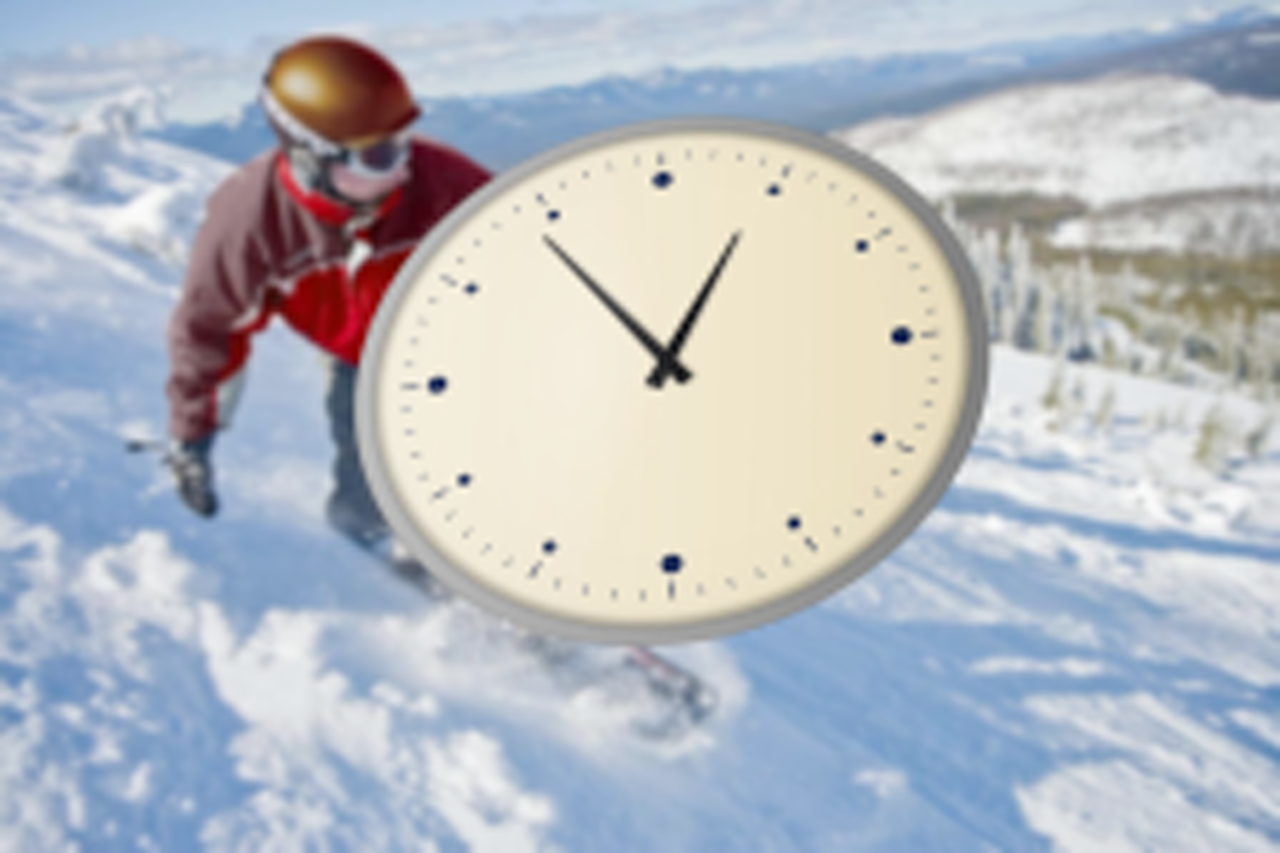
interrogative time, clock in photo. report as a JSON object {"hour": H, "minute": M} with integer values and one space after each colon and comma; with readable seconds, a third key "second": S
{"hour": 12, "minute": 54}
